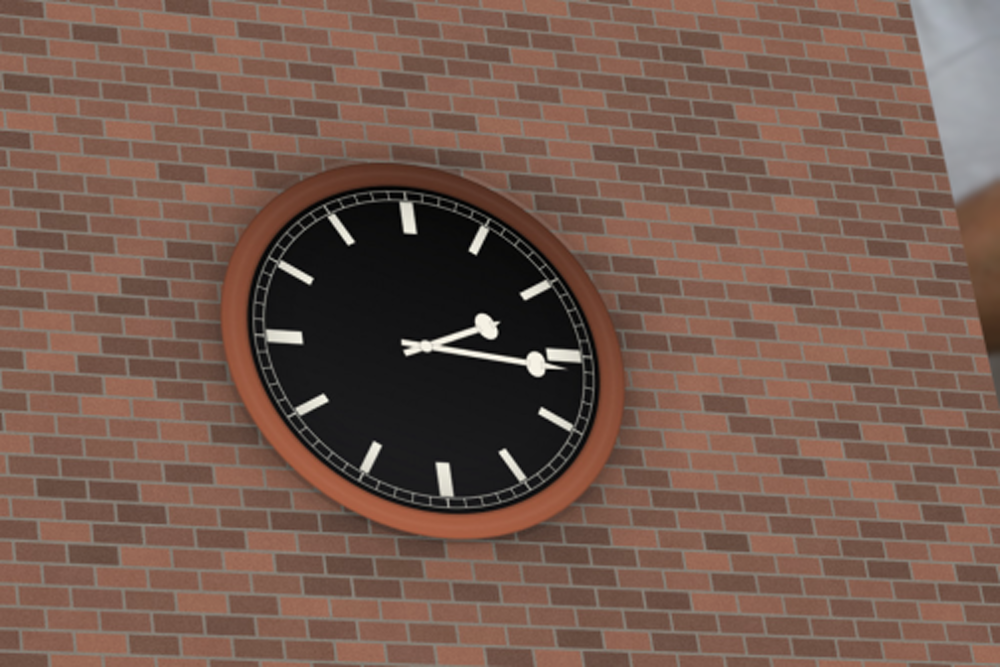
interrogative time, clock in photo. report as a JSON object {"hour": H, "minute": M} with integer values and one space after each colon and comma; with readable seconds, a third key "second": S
{"hour": 2, "minute": 16}
